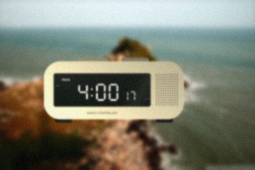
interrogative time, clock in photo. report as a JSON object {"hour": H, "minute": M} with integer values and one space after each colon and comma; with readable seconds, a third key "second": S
{"hour": 4, "minute": 0}
